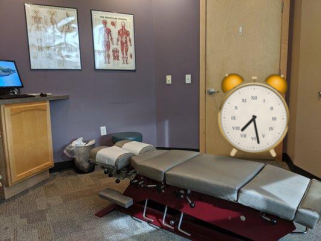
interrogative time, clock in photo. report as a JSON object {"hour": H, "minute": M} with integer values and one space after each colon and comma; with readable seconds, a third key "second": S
{"hour": 7, "minute": 28}
